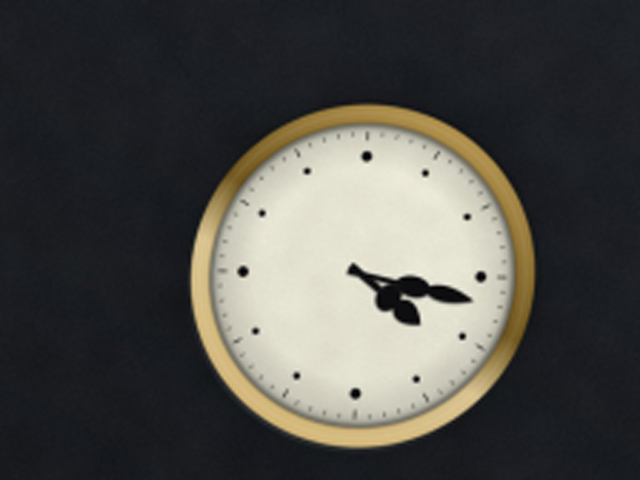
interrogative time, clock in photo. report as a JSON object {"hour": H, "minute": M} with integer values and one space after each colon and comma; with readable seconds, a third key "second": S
{"hour": 4, "minute": 17}
